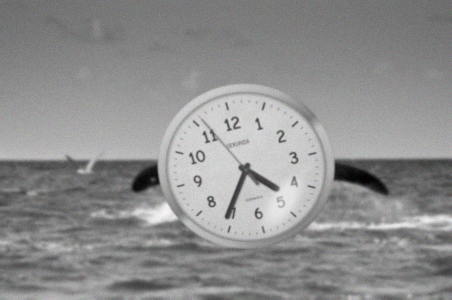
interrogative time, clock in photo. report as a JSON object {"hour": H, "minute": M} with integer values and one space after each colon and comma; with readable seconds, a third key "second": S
{"hour": 4, "minute": 35, "second": 56}
